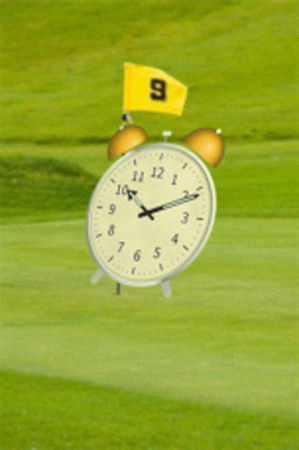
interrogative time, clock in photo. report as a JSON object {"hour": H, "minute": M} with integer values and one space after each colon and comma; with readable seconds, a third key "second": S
{"hour": 10, "minute": 11}
